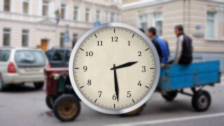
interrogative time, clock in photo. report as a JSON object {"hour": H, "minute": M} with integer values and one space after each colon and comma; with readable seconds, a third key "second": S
{"hour": 2, "minute": 29}
